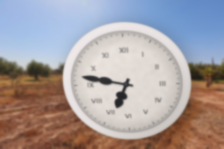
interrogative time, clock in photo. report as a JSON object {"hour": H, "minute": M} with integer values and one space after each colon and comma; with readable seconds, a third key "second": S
{"hour": 6, "minute": 47}
